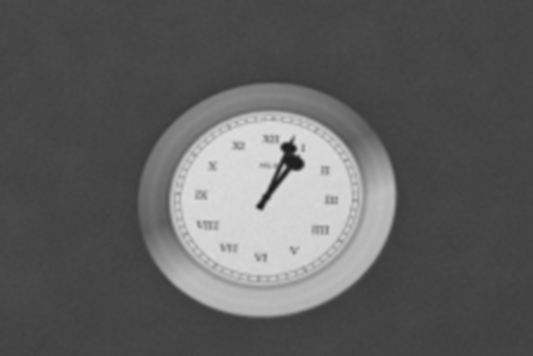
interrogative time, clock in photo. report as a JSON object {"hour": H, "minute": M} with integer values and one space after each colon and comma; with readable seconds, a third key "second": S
{"hour": 1, "minute": 3}
